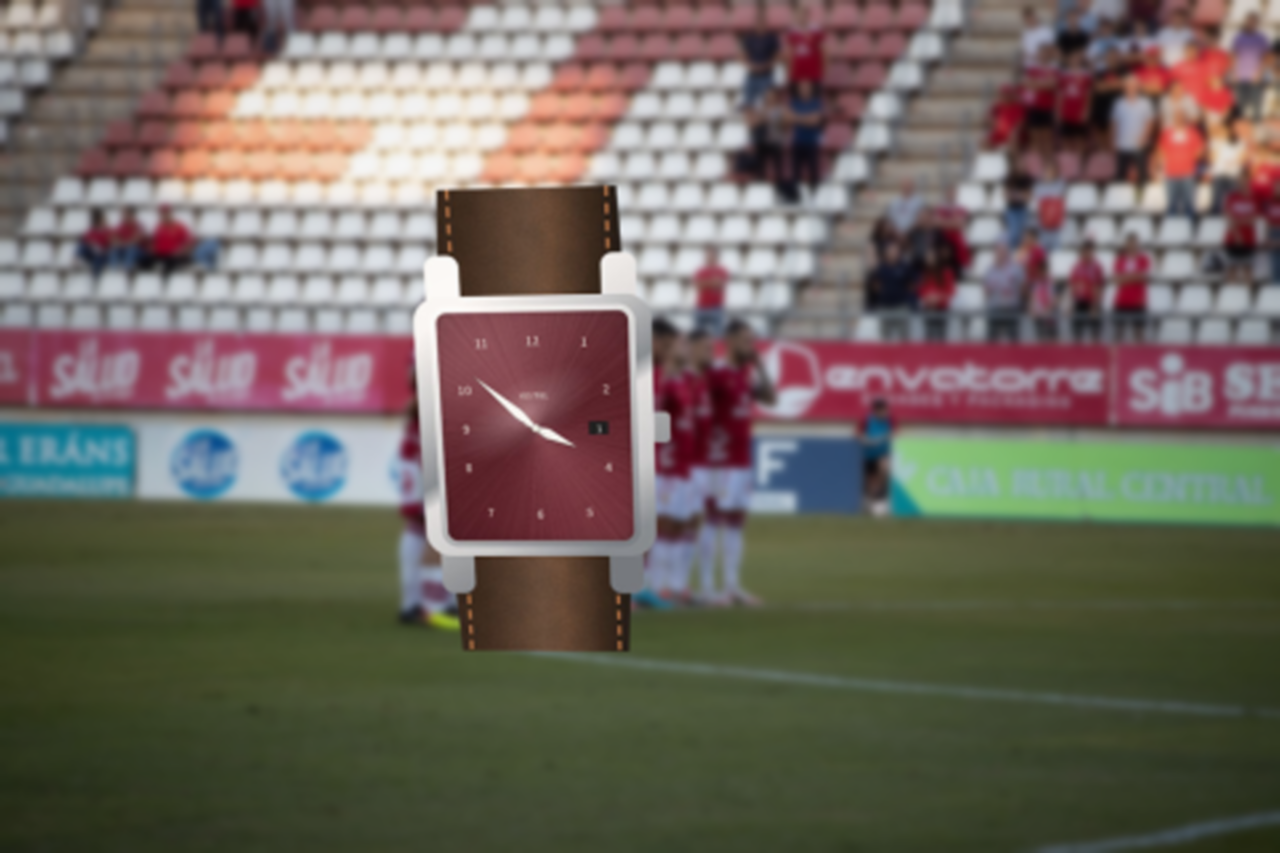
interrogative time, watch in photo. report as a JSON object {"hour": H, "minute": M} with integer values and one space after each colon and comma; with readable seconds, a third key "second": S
{"hour": 3, "minute": 52}
